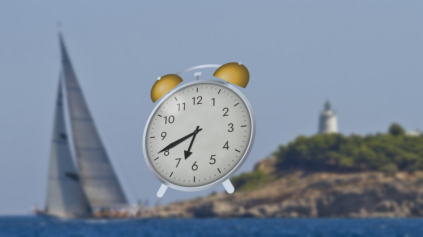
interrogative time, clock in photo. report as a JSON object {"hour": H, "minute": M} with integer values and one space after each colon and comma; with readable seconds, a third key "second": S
{"hour": 6, "minute": 41}
